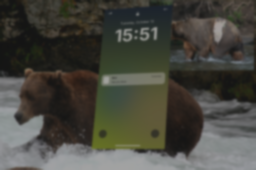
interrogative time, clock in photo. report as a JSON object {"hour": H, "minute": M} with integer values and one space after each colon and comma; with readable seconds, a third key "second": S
{"hour": 15, "minute": 51}
